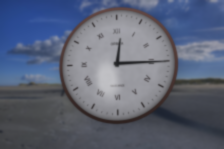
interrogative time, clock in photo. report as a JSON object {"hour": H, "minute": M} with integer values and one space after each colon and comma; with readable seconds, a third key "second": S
{"hour": 12, "minute": 15}
